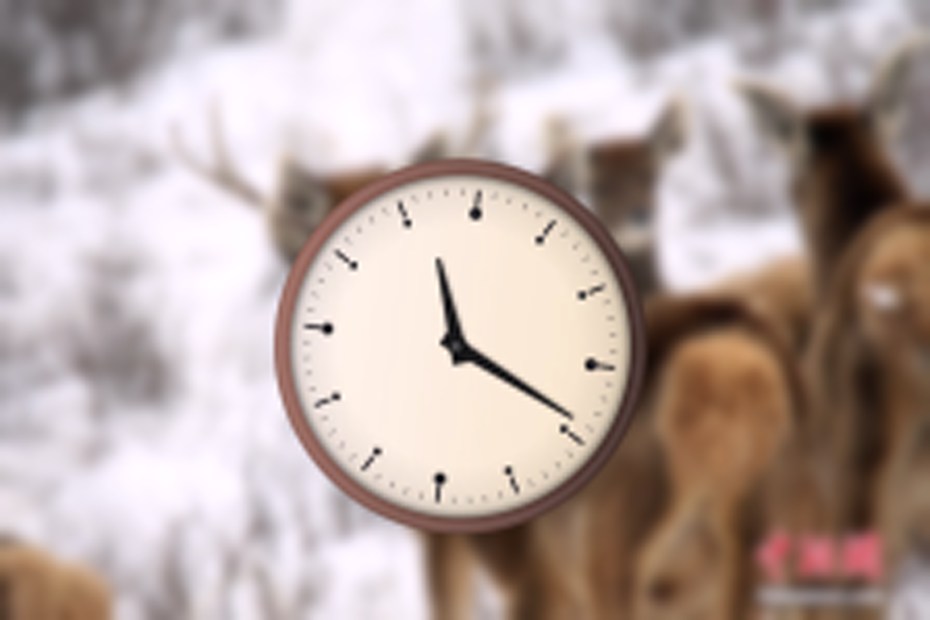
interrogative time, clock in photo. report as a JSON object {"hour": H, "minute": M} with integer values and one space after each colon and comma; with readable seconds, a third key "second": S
{"hour": 11, "minute": 19}
